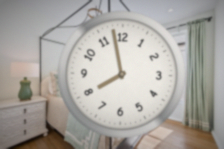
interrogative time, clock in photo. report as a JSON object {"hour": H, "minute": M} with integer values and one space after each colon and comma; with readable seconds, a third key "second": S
{"hour": 7, "minute": 58}
